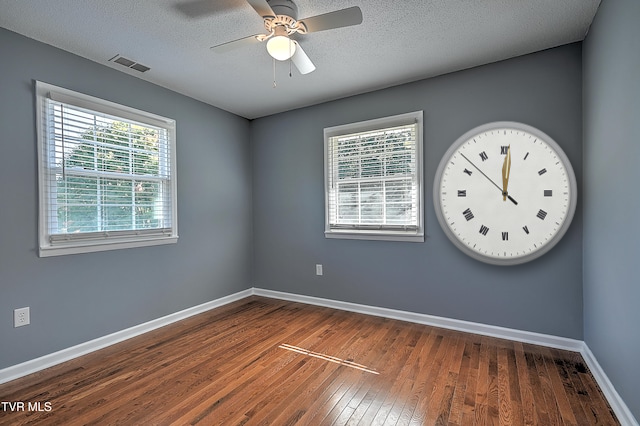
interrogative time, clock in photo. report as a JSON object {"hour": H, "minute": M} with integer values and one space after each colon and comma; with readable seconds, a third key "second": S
{"hour": 12, "minute": 0, "second": 52}
